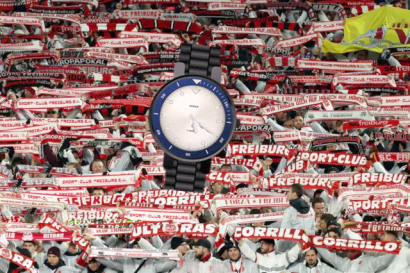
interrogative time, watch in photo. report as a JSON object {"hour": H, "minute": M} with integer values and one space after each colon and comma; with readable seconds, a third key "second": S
{"hour": 5, "minute": 20}
